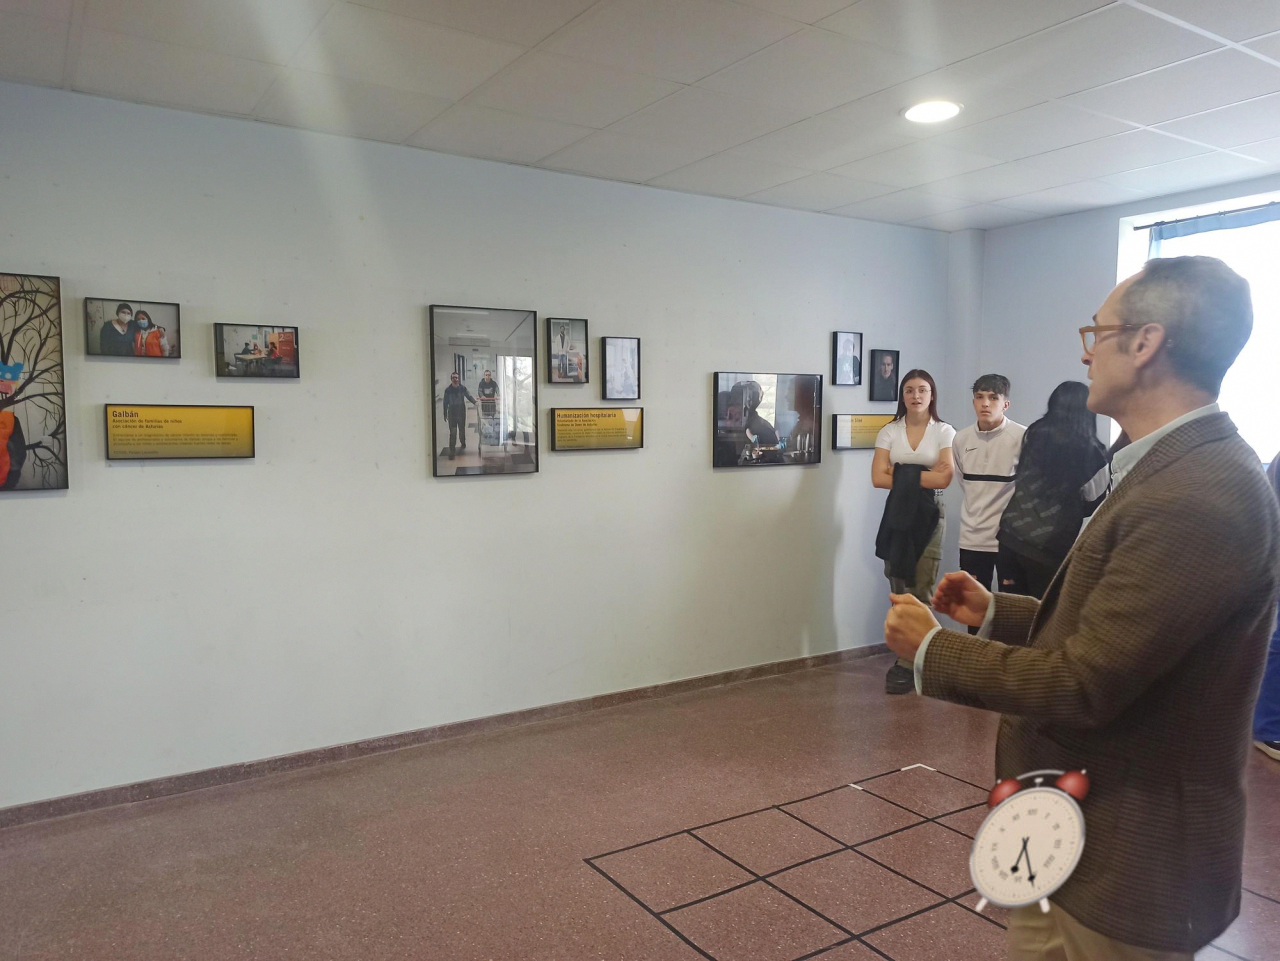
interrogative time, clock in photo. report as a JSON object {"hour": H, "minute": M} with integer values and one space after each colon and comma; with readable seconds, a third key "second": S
{"hour": 6, "minute": 26}
